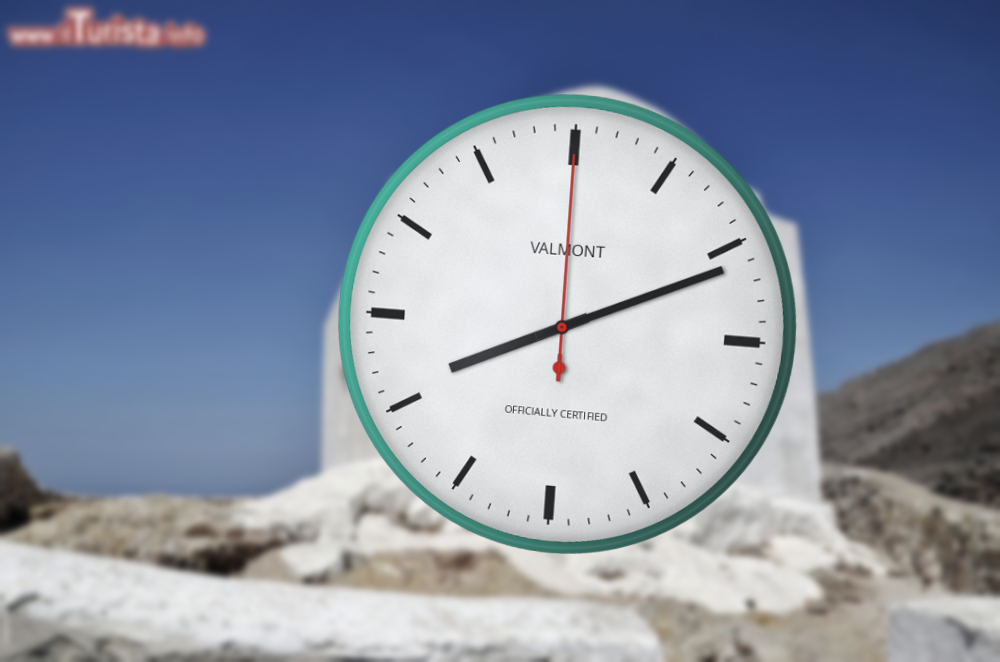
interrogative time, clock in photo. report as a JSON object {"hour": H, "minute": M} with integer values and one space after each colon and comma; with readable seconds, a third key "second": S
{"hour": 8, "minute": 11, "second": 0}
